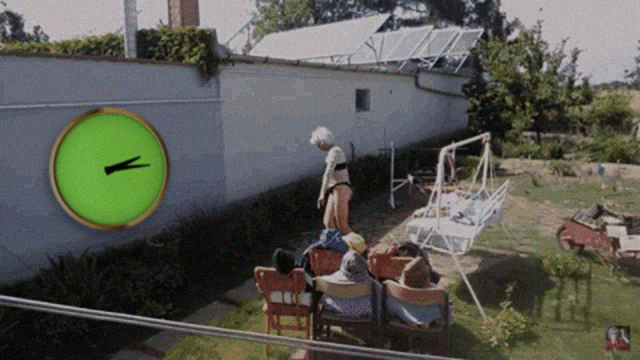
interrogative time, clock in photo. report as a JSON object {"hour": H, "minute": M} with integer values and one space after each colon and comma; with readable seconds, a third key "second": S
{"hour": 2, "minute": 14}
